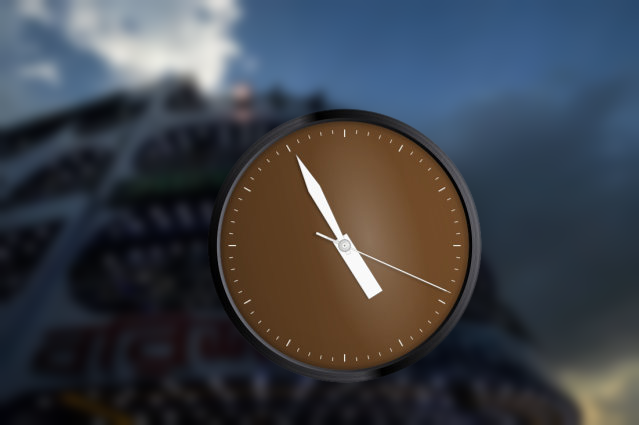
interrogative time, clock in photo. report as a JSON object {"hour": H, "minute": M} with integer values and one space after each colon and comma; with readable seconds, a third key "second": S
{"hour": 4, "minute": 55, "second": 19}
